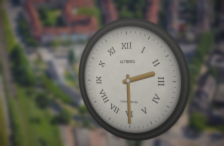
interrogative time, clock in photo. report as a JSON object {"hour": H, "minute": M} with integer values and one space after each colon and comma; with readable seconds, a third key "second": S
{"hour": 2, "minute": 30}
